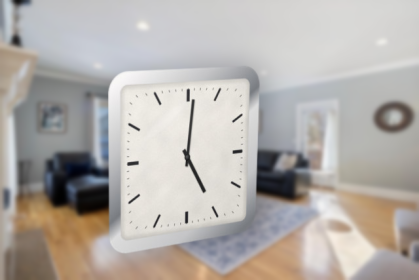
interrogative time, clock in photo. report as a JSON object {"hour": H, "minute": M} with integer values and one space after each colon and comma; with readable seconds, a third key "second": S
{"hour": 5, "minute": 1}
